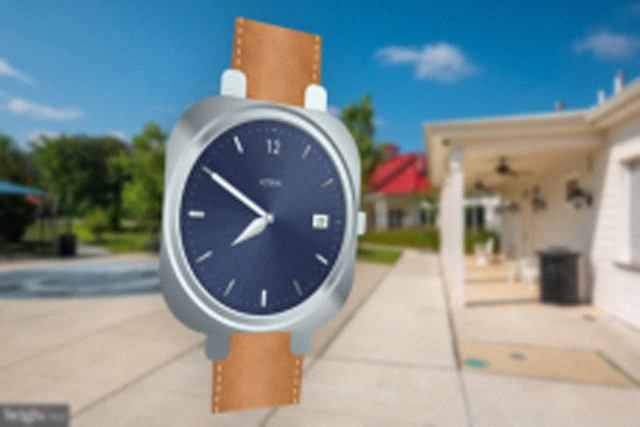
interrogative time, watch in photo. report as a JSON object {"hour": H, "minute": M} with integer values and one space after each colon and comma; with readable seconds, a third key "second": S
{"hour": 7, "minute": 50}
